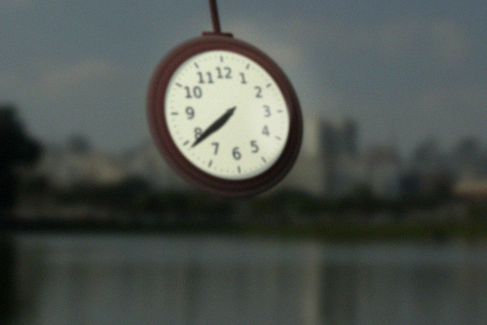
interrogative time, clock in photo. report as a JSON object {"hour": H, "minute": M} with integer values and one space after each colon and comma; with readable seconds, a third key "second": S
{"hour": 7, "minute": 39}
